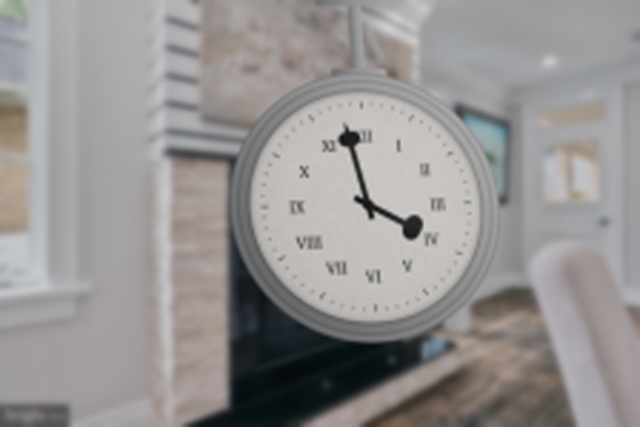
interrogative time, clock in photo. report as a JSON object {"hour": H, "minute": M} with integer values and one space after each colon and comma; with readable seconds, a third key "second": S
{"hour": 3, "minute": 58}
